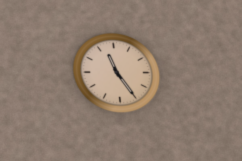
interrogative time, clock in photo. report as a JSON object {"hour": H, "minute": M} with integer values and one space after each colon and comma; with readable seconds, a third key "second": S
{"hour": 11, "minute": 25}
